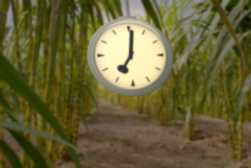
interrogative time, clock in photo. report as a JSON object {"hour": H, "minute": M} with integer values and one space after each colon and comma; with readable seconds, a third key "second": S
{"hour": 7, "minute": 1}
